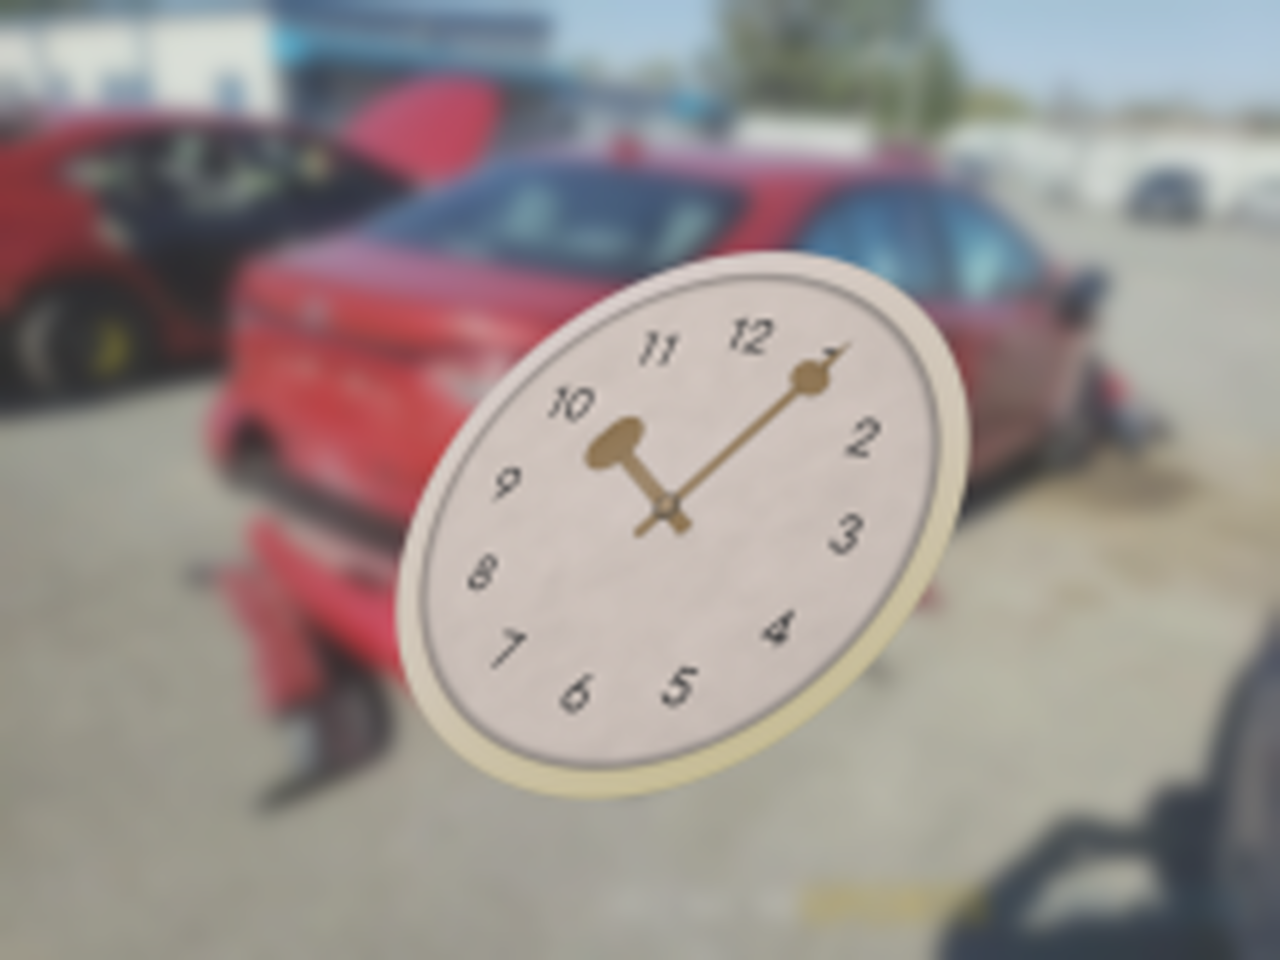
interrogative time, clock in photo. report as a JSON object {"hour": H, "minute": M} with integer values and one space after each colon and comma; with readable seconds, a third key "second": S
{"hour": 10, "minute": 5}
